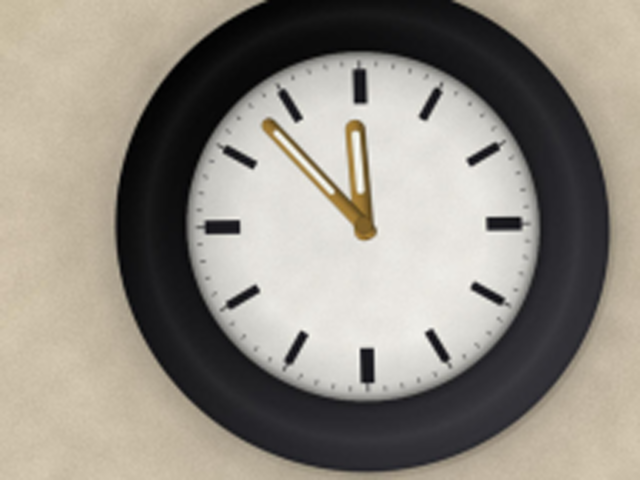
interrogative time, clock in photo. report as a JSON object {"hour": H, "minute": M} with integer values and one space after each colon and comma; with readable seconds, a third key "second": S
{"hour": 11, "minute": 53}
